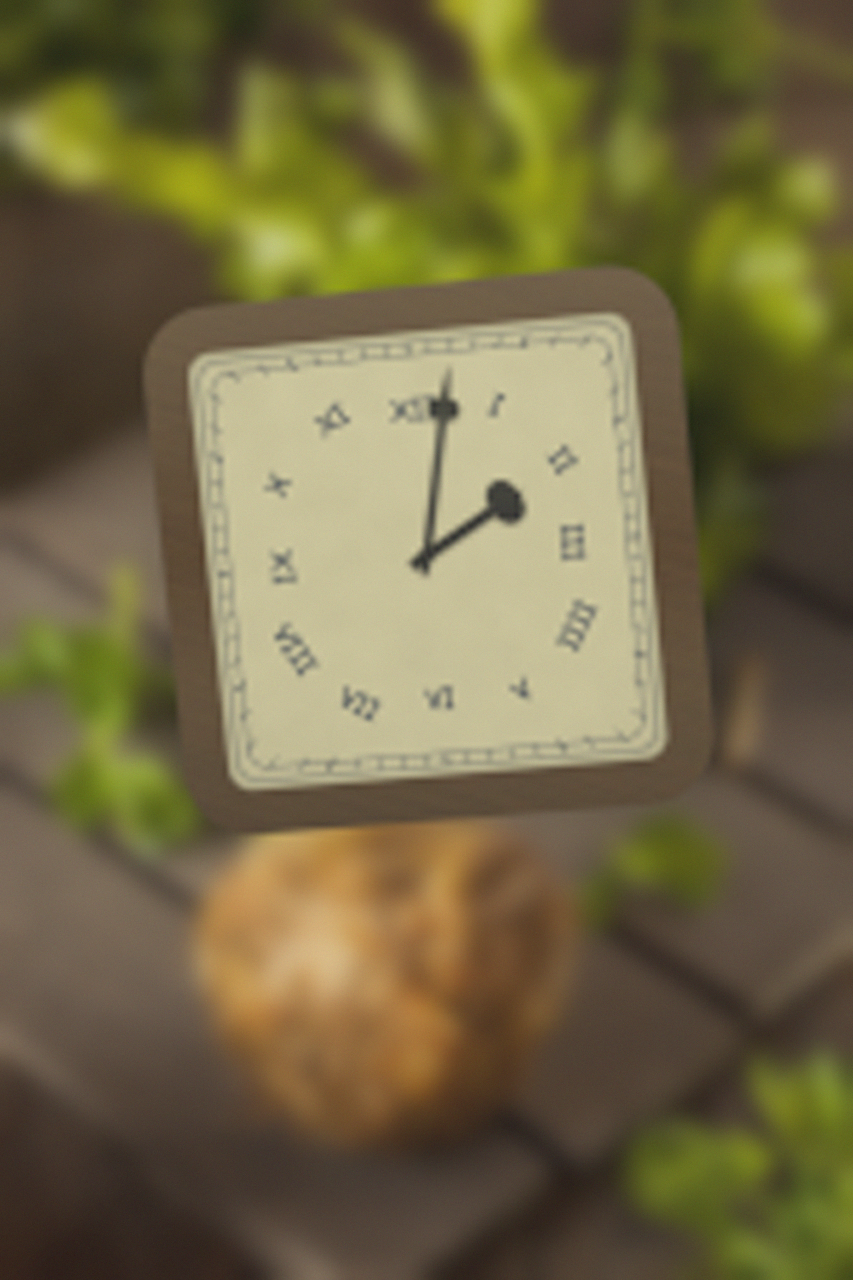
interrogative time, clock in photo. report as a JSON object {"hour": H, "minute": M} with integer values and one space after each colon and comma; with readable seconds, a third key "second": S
{"hour": 2, "minute": 2}
